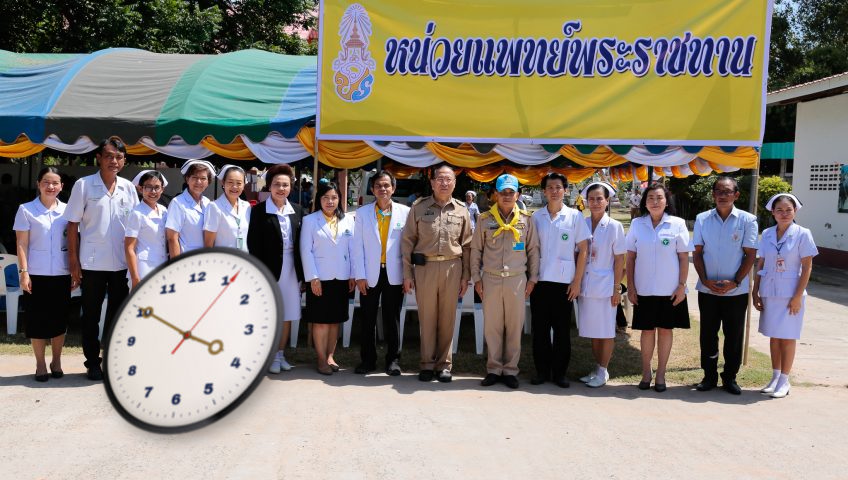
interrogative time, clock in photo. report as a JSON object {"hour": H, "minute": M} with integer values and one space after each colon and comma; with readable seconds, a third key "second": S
{"hour": 3, "minute": 50, "second": 6}
